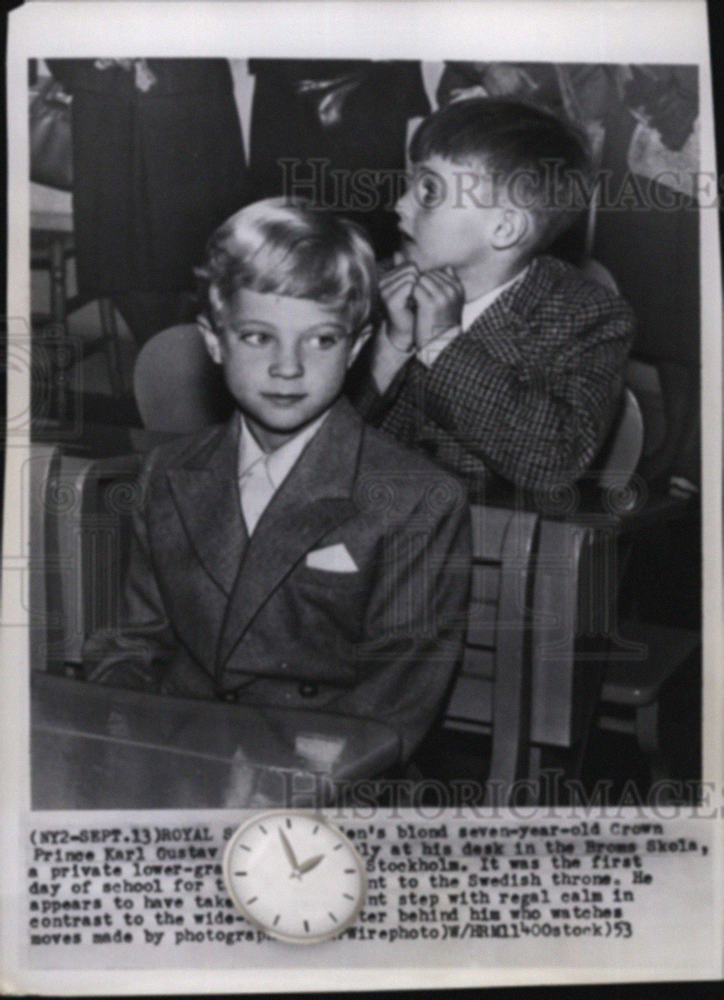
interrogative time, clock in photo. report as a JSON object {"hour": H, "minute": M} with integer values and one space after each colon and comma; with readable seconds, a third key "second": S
{"hour": 1, "minute": 58}
